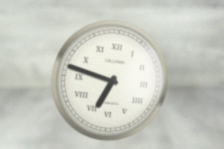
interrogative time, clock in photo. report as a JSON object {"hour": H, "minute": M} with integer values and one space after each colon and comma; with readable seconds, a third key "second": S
{"hour": 6, "minute": 47}
